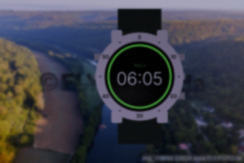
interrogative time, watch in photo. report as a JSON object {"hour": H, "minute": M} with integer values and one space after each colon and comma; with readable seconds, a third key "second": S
{"hour": 6, "minute": 5}
